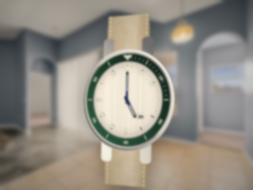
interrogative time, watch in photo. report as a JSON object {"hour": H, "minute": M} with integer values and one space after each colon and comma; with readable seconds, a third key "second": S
{"hour": 5, "minute": 0}
